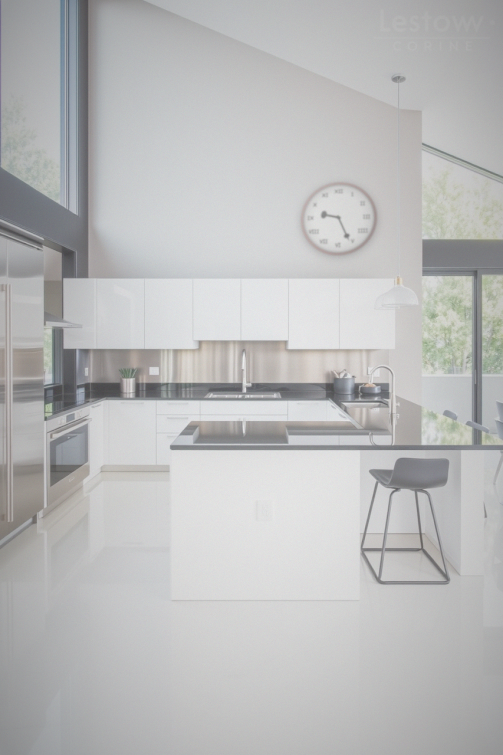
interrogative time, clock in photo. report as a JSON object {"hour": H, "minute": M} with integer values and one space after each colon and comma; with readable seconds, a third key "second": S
{"hour": 9, "minute": 26}
